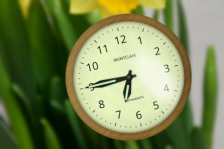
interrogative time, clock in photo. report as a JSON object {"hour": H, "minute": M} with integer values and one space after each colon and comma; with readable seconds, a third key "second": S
{"hour": 6, "minute": 45}
